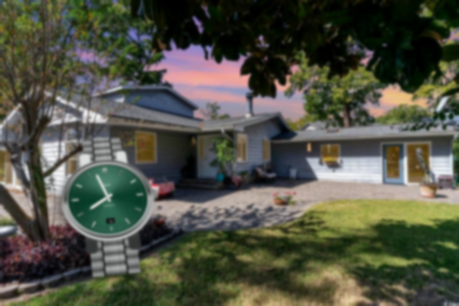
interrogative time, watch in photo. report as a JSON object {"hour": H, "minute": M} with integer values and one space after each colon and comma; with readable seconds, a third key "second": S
{"hour": 7, "minute": 57}
